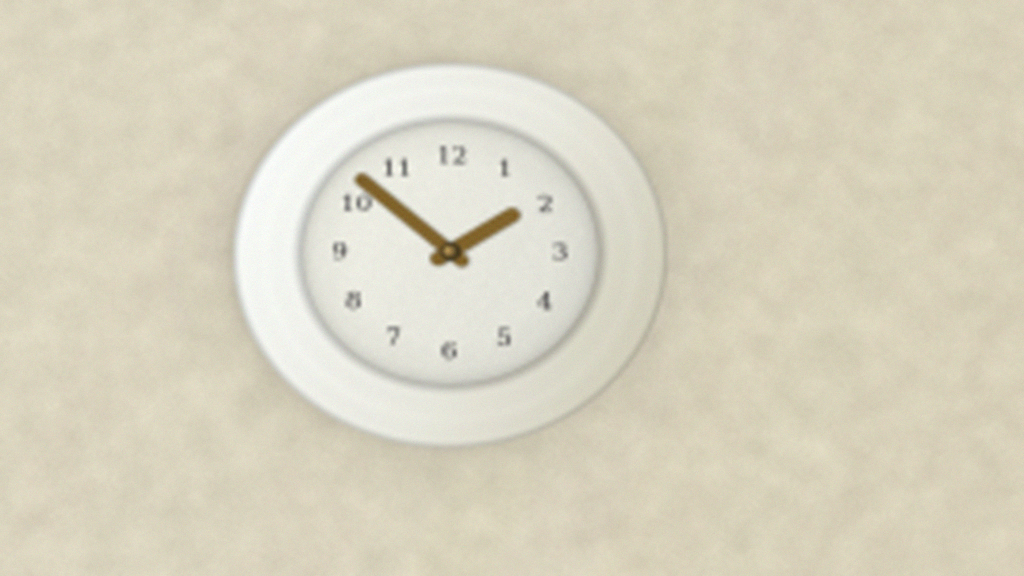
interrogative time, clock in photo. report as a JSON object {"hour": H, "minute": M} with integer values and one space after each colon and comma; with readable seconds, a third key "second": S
{"hour": 1, "minute": 52}
